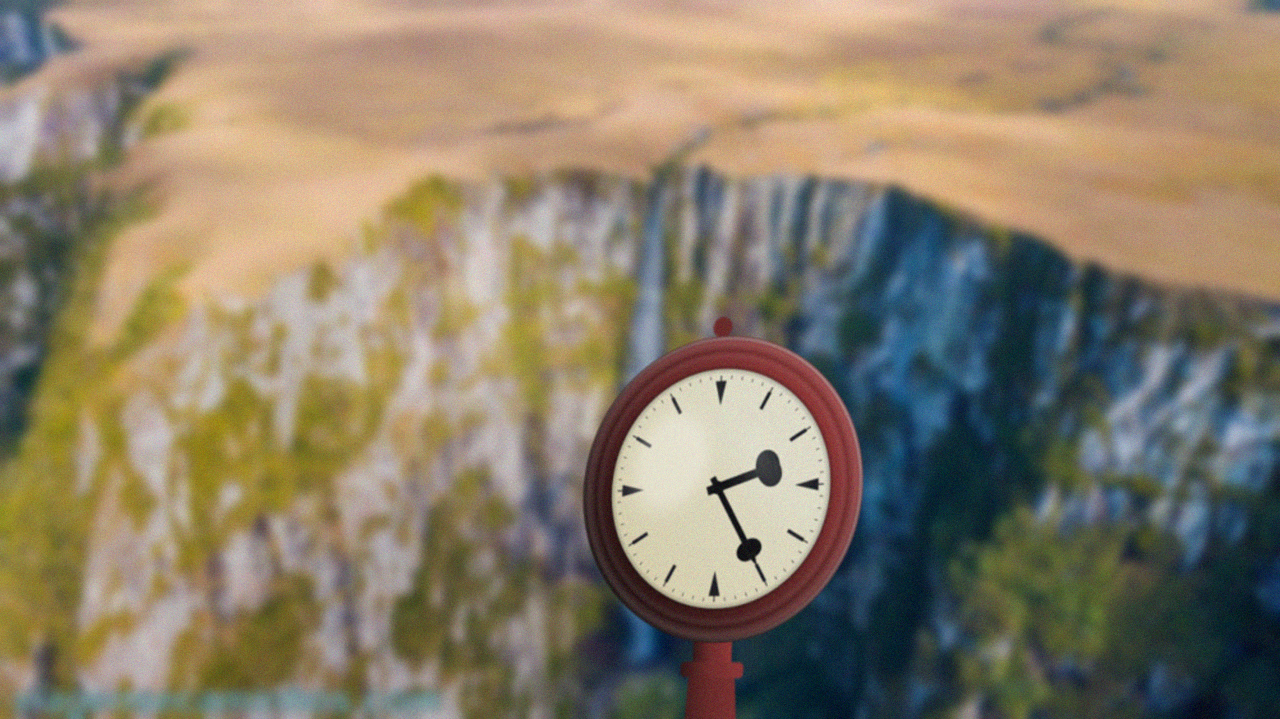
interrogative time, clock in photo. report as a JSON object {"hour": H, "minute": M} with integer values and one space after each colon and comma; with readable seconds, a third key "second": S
{"hour": 2, "minute": 25}
